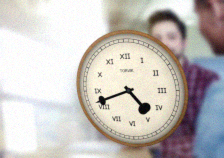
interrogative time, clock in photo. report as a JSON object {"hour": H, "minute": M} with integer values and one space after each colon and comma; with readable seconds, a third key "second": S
{"hour": 4, "minute": 42}
